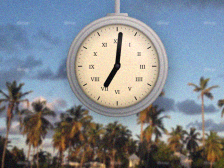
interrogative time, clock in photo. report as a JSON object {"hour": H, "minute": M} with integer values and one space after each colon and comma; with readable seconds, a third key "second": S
{"hour": 7, "minute": 1}
